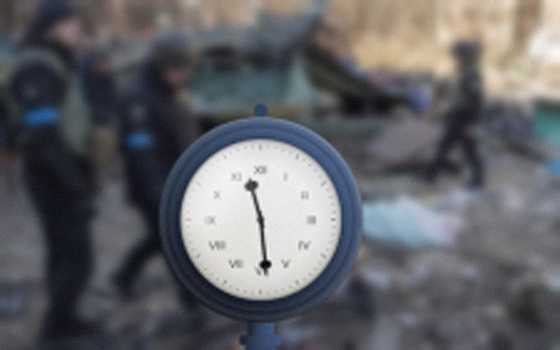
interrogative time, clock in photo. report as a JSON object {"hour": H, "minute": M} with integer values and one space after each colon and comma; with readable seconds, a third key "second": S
{"hour": 11, "minute": 29}
